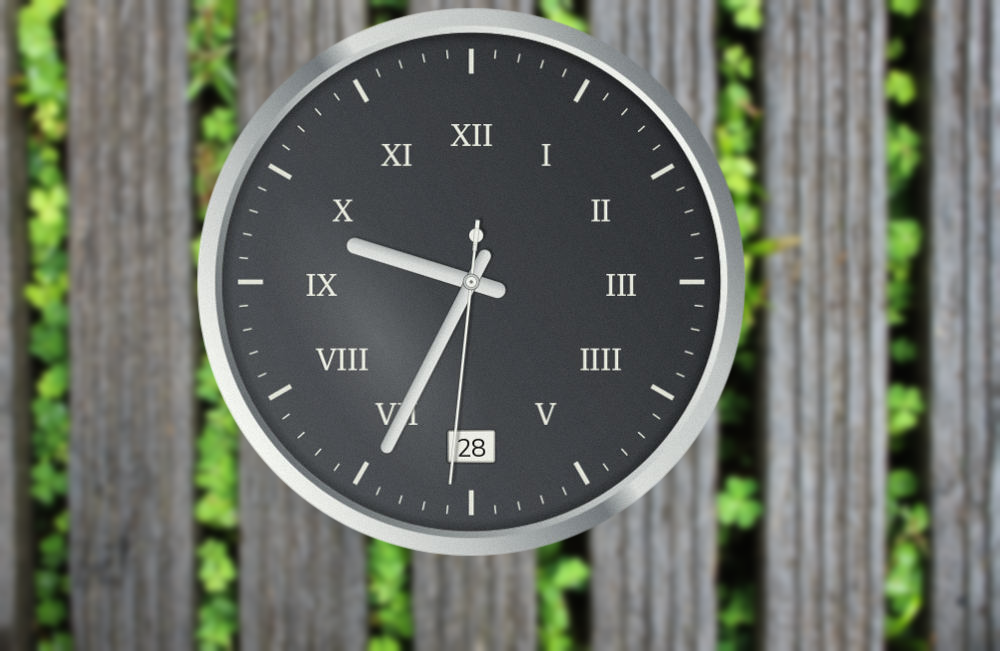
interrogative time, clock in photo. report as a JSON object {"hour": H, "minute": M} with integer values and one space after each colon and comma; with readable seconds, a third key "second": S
{"hour": 9, "minute": 34, "second": 31}
